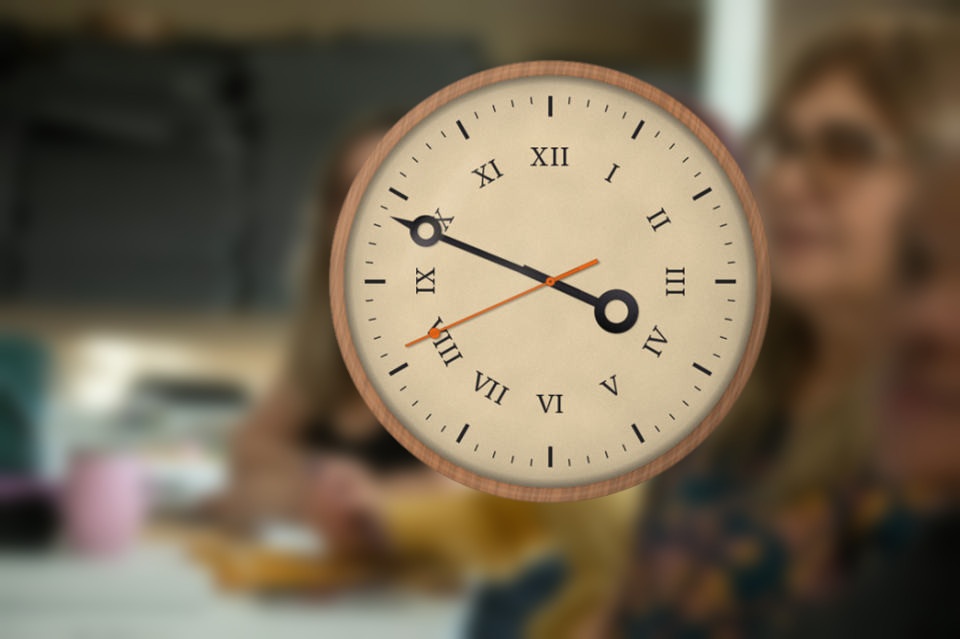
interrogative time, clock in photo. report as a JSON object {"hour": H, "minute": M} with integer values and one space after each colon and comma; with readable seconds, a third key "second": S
{"hour": 3, "minute": 48, "second": 41}
